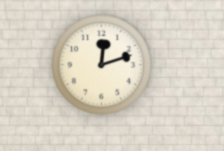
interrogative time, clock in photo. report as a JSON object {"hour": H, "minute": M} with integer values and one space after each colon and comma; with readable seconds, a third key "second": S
{"hour": 12, "minute": 12}
